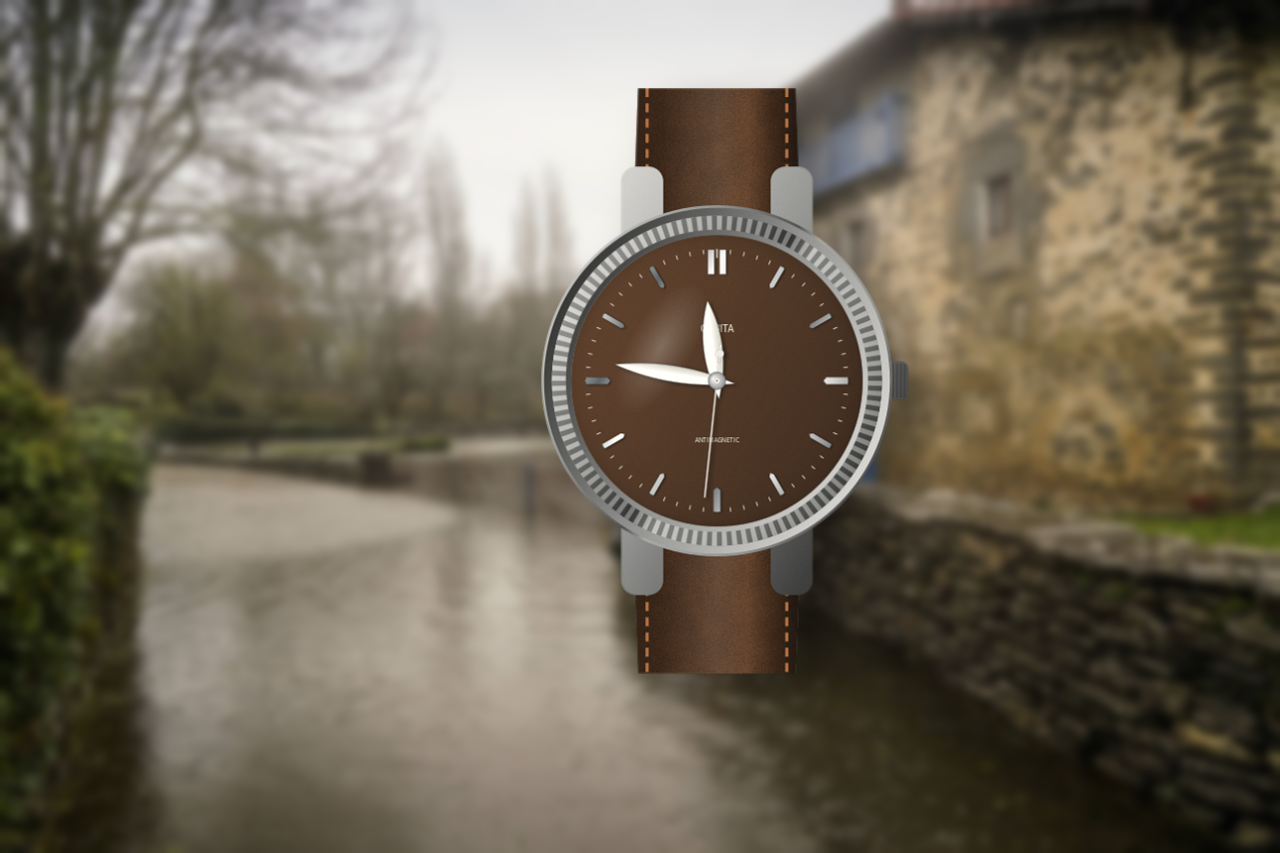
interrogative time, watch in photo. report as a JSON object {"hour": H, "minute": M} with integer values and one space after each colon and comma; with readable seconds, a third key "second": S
{"hour": 11, "minute": 46, "second": 31}
